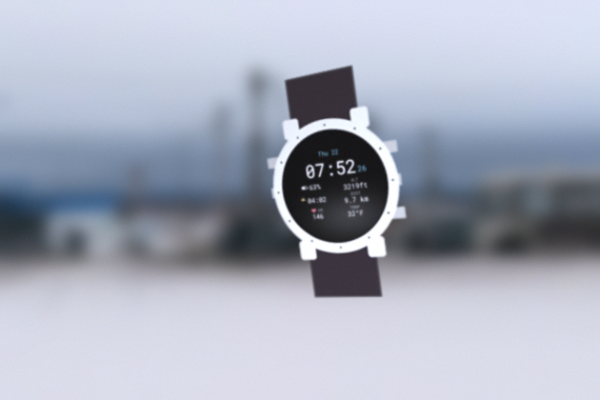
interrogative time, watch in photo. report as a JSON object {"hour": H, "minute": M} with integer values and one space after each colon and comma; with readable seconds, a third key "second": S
{"hour": 7, "minute": 52}
